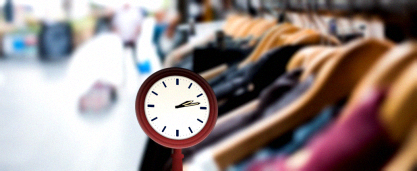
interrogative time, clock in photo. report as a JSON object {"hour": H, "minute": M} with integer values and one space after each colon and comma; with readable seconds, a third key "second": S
{"hour": 2, "minute": 13}
